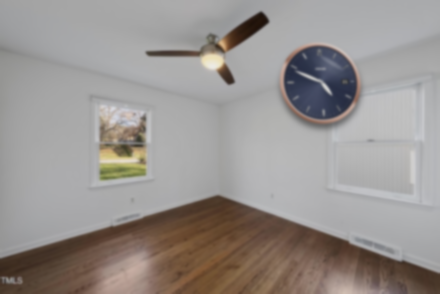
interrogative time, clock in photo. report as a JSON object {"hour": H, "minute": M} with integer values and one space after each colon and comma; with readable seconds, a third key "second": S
{"hour": 4, "minute": 49}
